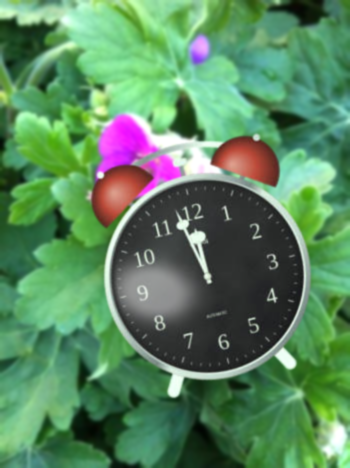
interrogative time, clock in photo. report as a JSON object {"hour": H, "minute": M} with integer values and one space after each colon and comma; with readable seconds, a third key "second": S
{"hour": 11, "minute": 58}
